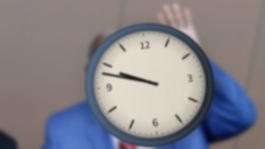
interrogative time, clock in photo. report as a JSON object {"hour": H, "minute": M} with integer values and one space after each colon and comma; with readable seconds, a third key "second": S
{"hour": 9, "minute": 48}
